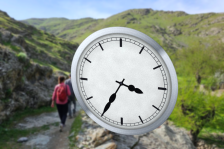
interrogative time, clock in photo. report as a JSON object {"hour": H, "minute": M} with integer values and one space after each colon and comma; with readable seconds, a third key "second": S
{"hour": 3, "minute": 35}
